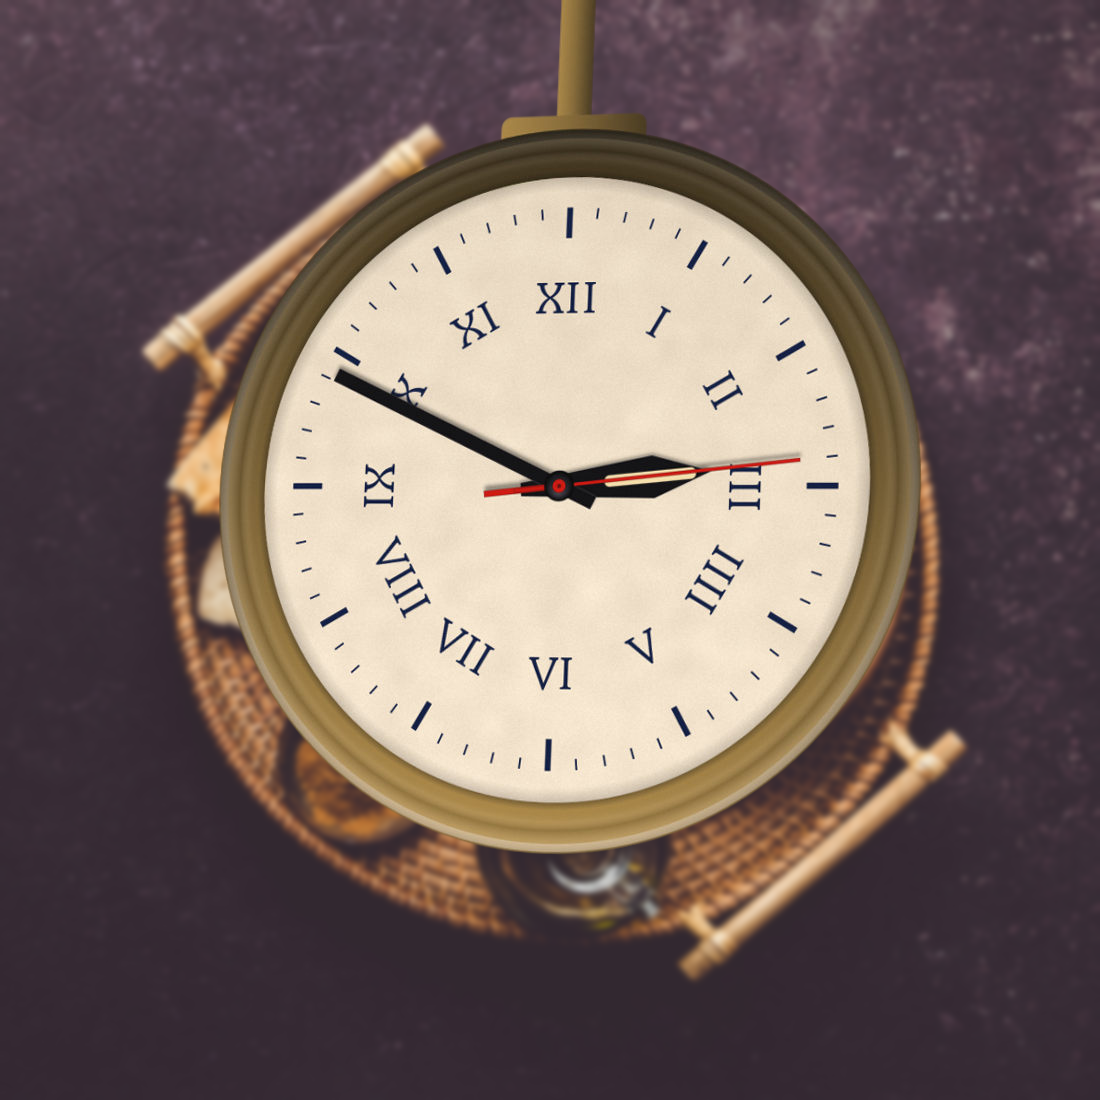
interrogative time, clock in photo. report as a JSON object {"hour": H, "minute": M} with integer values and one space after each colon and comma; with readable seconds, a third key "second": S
{"hour": 2, "minute": 49, "second": 14}
